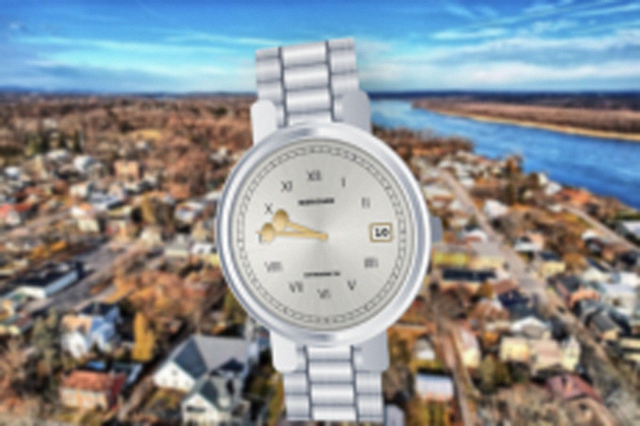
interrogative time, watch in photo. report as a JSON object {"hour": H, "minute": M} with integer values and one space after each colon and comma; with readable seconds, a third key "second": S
{"hour": 9, "minute": 46}
